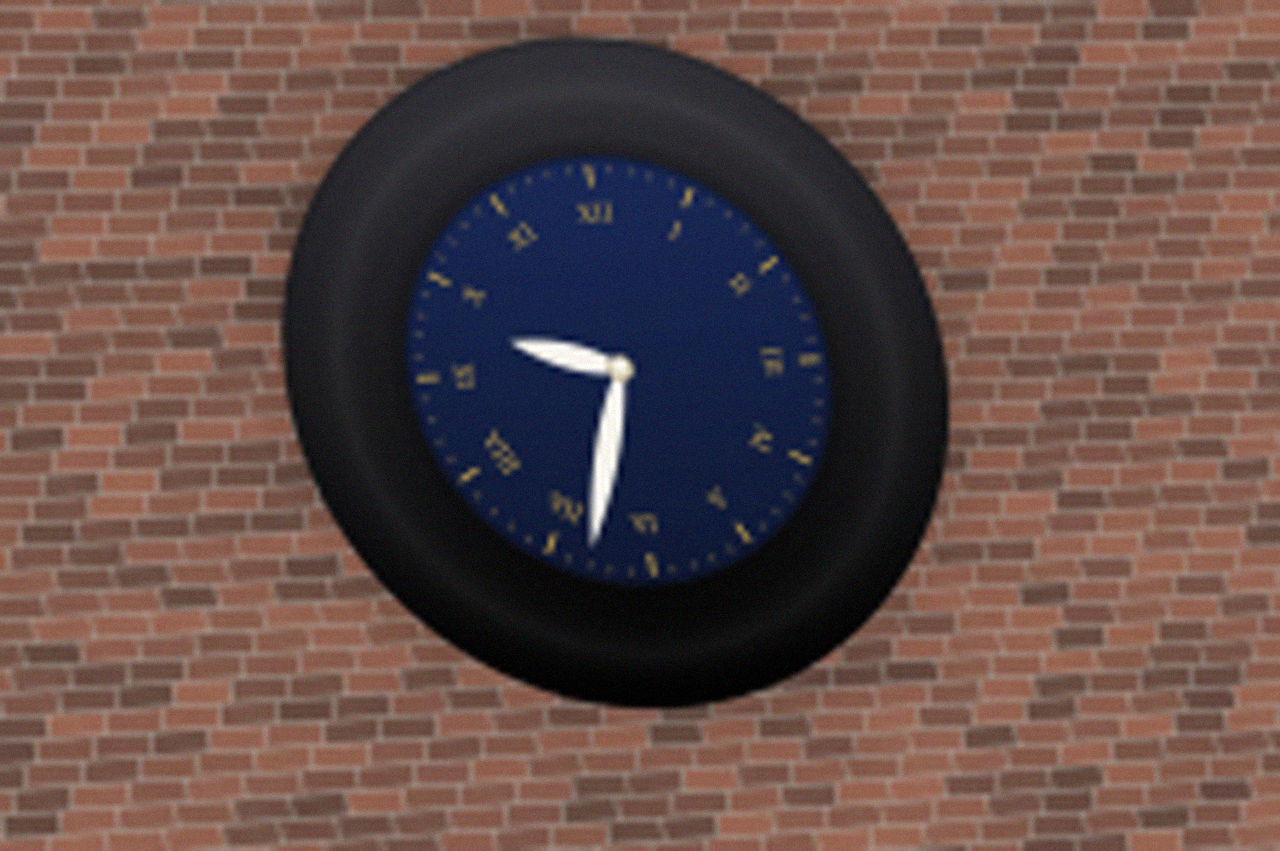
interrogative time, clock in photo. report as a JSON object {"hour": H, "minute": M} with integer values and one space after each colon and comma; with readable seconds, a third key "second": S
{"hour": 9, "minute": 33}
